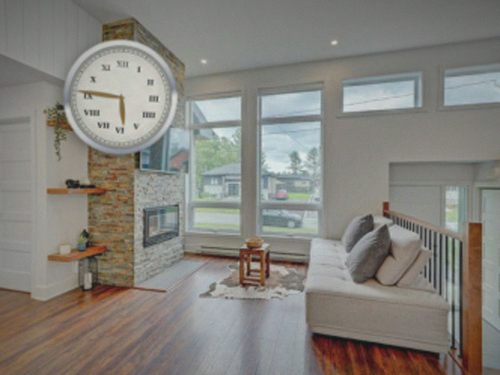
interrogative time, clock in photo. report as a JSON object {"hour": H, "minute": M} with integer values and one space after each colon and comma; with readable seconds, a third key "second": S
{"hour": 5, "minute": 46}
